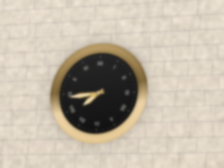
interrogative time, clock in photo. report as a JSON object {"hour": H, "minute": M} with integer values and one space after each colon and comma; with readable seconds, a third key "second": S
{"hour": 7, "minute": 44}
